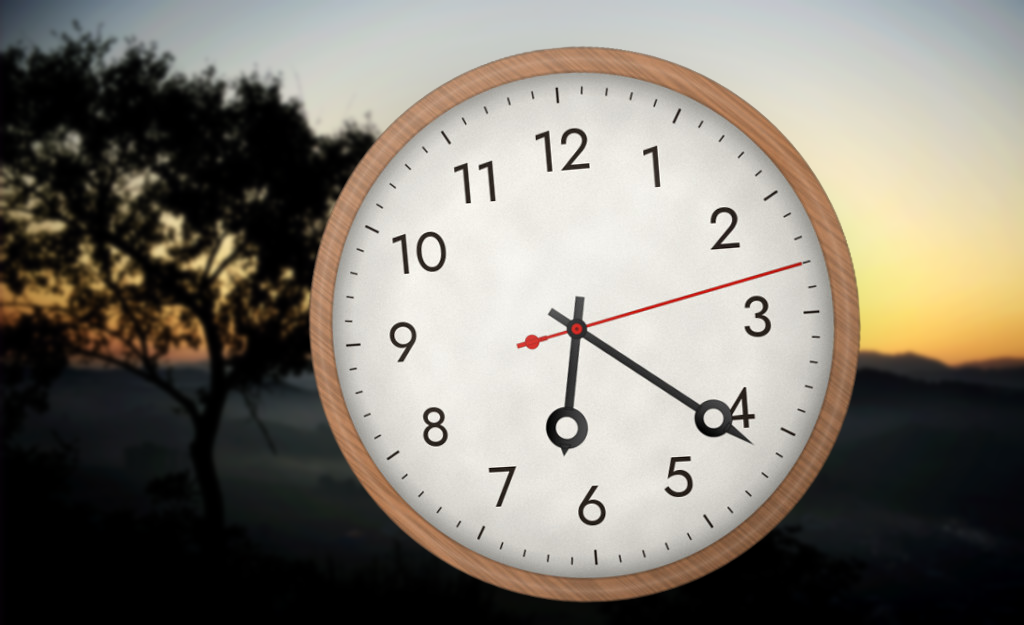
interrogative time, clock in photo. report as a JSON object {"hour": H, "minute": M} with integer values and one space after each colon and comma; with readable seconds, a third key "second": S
{"hour": 6, "minute": 21, "second": 13}
